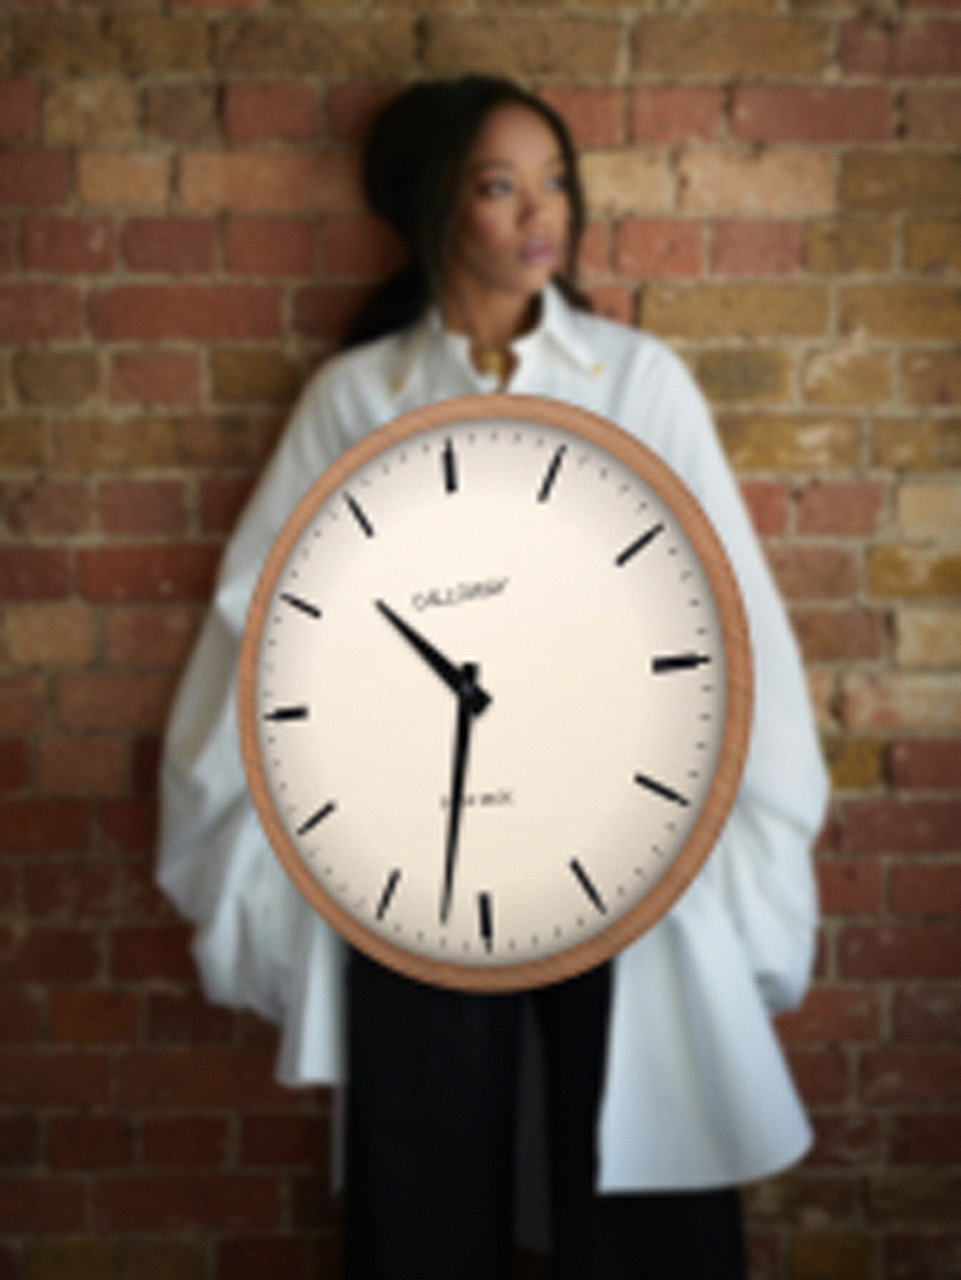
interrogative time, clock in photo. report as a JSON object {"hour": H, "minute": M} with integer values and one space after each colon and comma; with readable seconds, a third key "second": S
{"hour": 10, "minute": 32}
